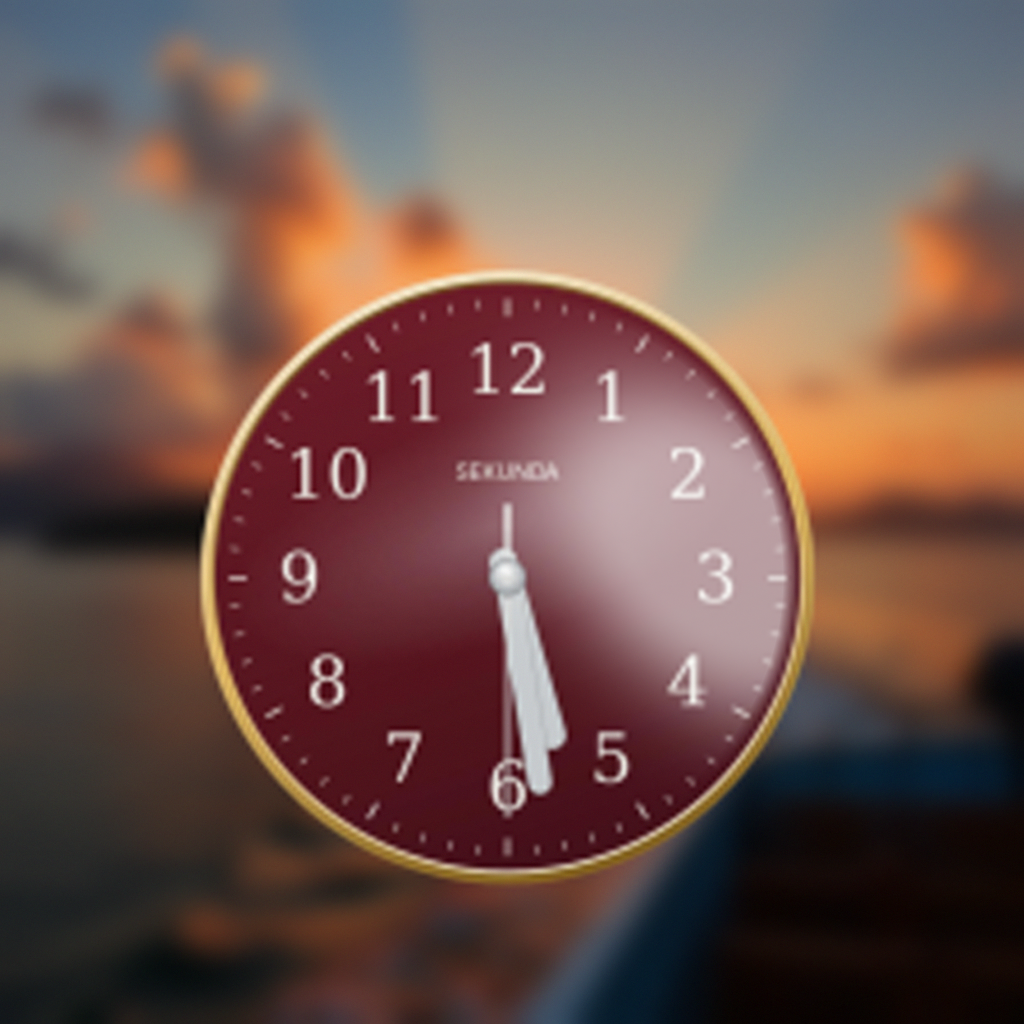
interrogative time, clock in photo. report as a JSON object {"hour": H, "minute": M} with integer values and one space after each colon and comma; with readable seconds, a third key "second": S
{"hour": 5, "minute": 28, "second": 30}
